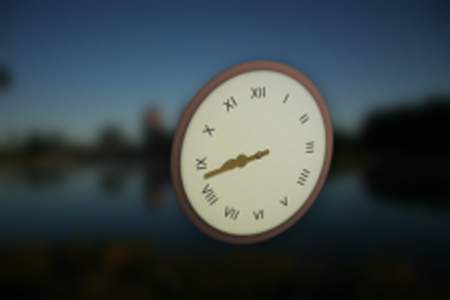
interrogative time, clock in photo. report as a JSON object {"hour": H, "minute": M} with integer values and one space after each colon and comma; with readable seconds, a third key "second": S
{"hour": 8, "minute": 43}
